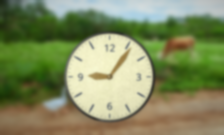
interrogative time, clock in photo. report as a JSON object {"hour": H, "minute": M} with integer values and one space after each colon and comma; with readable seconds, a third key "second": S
{"hour": 9, "minute": 6}
